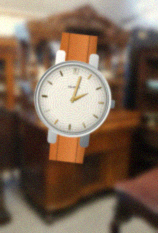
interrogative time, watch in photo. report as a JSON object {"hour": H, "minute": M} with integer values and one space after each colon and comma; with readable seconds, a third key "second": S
{"hour": 2, "minute": 2}
